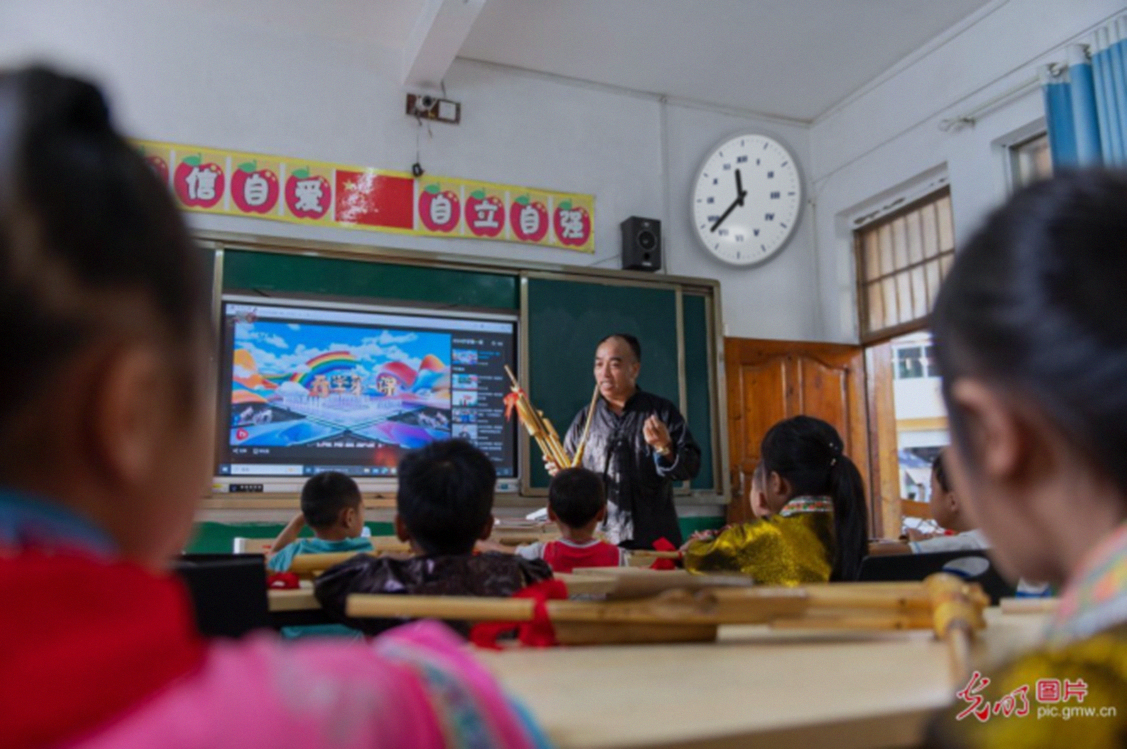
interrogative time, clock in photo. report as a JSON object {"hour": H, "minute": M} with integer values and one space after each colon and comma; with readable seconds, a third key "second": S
{"hour": 11, "minute": 38}
